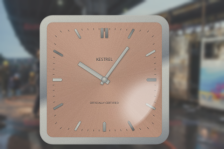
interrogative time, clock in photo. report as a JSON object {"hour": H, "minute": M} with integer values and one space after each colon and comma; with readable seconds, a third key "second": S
{"hour": 10, "minute": 6}
